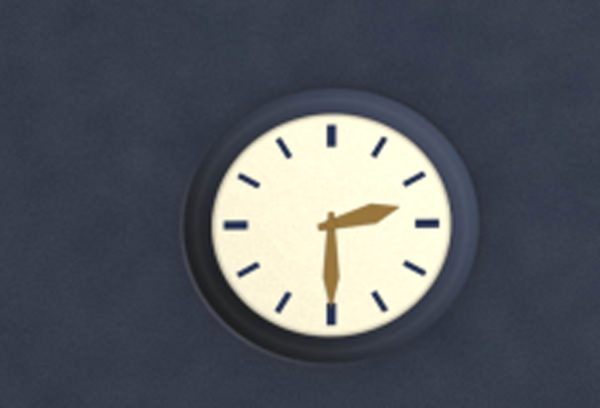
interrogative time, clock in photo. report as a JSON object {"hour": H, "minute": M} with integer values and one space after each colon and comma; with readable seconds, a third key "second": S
{"hour": 2, "minute": 30}
